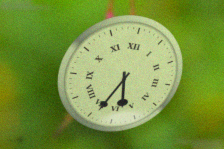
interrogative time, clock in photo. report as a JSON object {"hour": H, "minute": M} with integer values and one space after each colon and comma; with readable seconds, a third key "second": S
{"hour": 5, "minute": 34}
